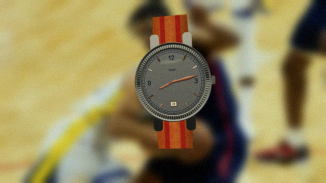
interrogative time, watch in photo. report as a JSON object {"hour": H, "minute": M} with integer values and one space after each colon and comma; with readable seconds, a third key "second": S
{"hour": 8, "minute": 13}
